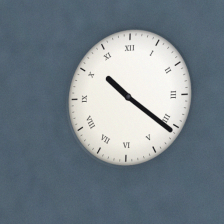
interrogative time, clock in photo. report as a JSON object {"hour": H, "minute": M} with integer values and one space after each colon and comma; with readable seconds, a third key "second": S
{"hour": 10, "minute": 21}
